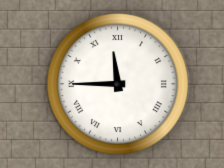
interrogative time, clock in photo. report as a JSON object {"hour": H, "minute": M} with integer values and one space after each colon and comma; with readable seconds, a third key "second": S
{"hour": 11, "minute": 45}
